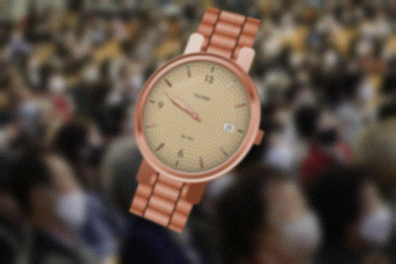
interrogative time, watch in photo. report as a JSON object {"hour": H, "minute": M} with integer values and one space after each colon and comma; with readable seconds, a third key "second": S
{"hour": 9, "minute": 48}
